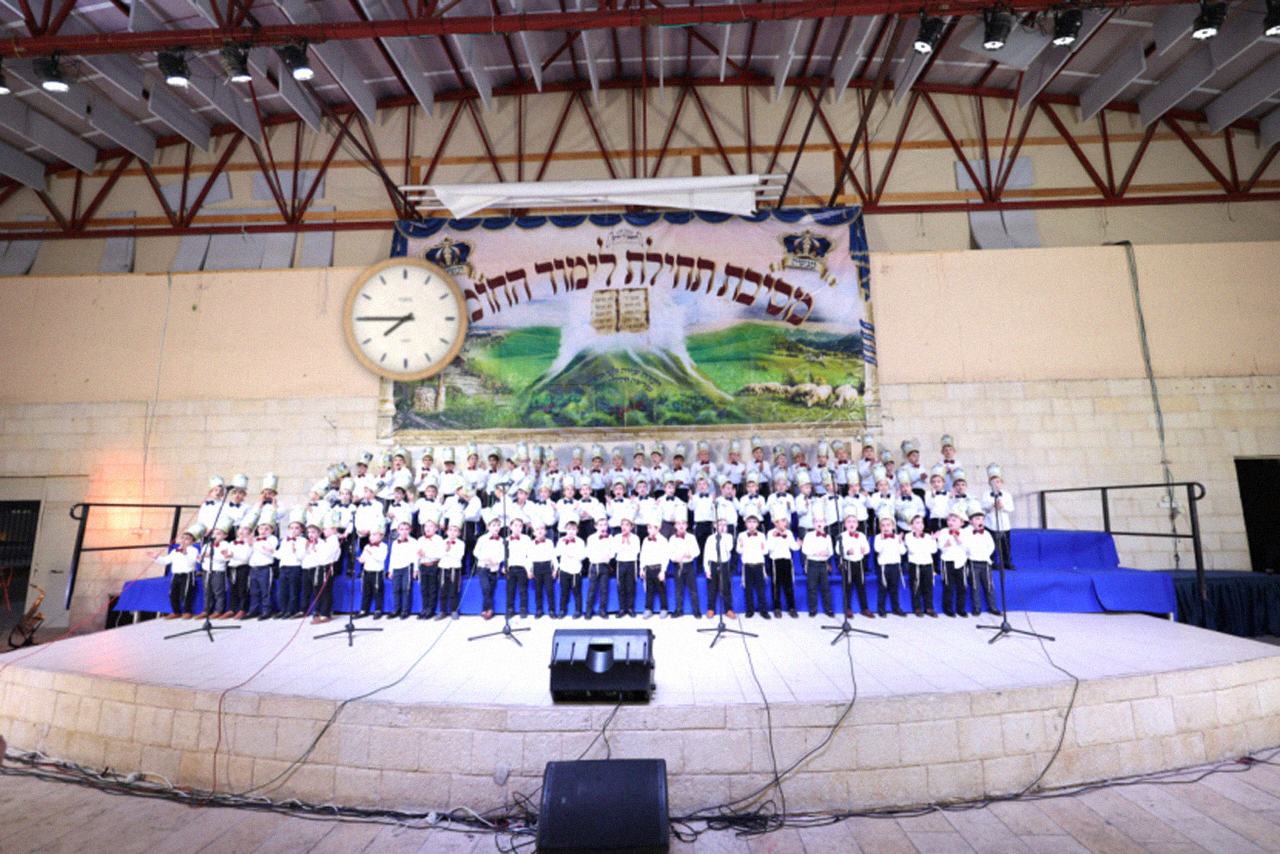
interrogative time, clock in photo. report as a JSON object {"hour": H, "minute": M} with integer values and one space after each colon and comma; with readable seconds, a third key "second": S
{"hour": 7, "minute": 45}
